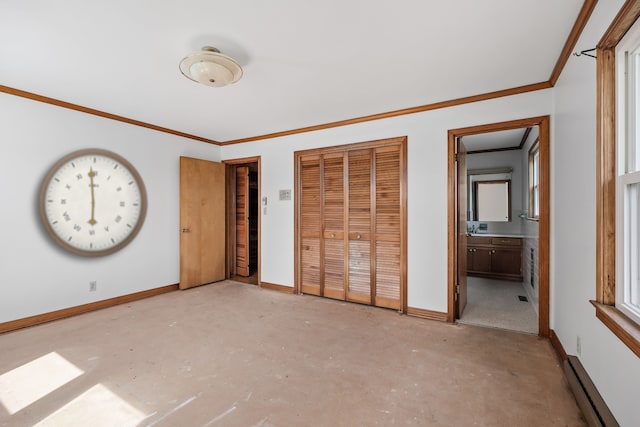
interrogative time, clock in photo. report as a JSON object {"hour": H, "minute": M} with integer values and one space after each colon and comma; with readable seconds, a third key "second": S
{"hour": 5, "minute": 59}
